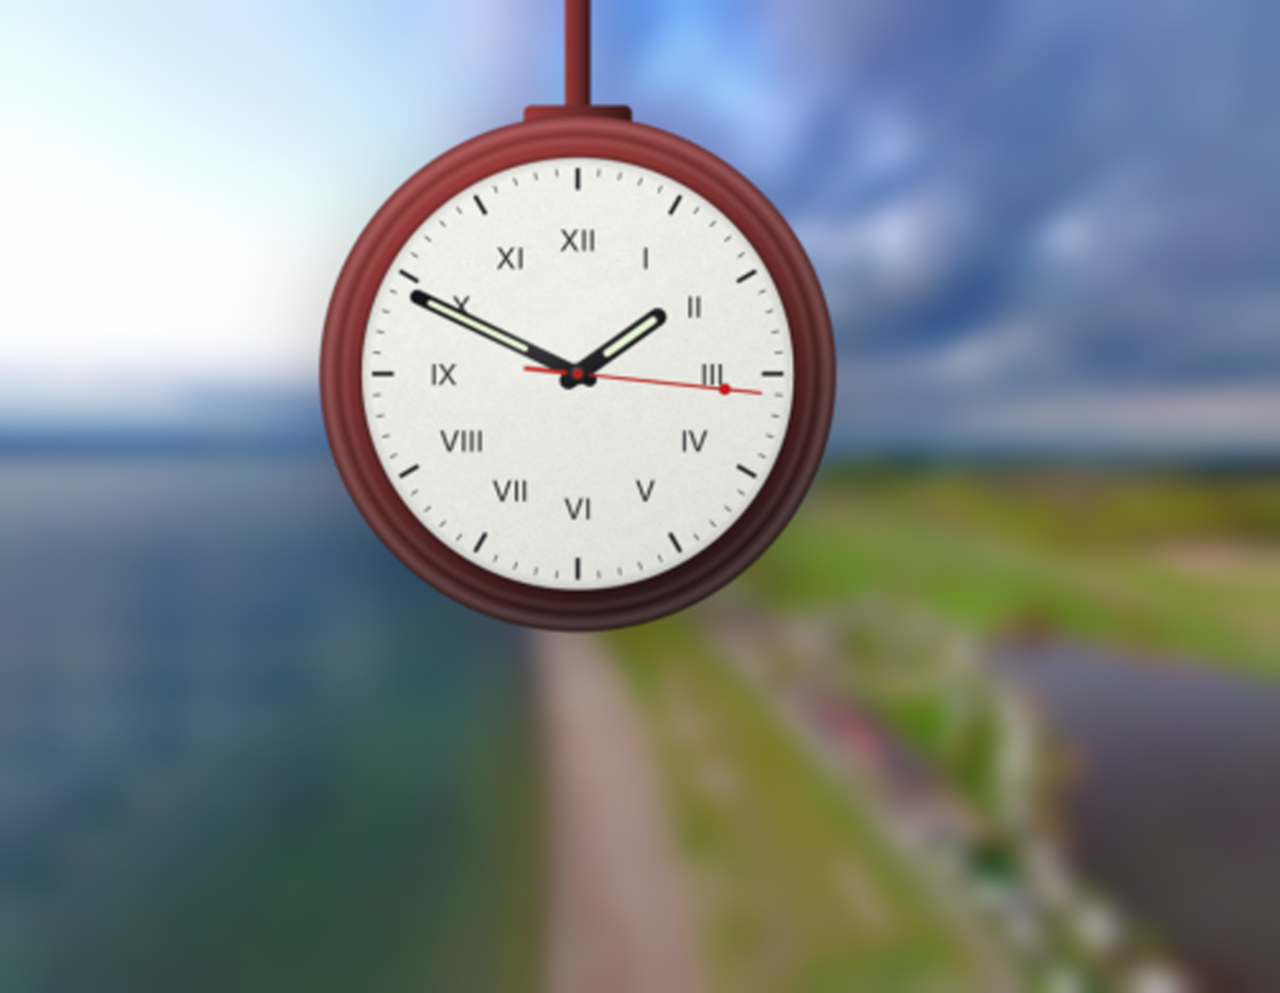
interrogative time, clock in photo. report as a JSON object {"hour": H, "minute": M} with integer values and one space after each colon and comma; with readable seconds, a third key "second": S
{"hour": 1, "minute": 49, "second": 16}
